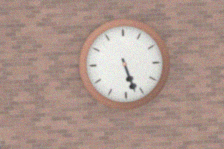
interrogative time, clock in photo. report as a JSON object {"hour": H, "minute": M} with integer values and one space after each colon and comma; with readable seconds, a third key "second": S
{"hour": 5, "minute": 27}
